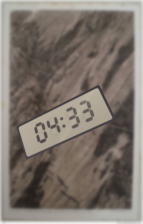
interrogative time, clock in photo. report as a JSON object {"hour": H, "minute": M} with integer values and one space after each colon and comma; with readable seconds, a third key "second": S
{"hour": 4, "minute": 33}
